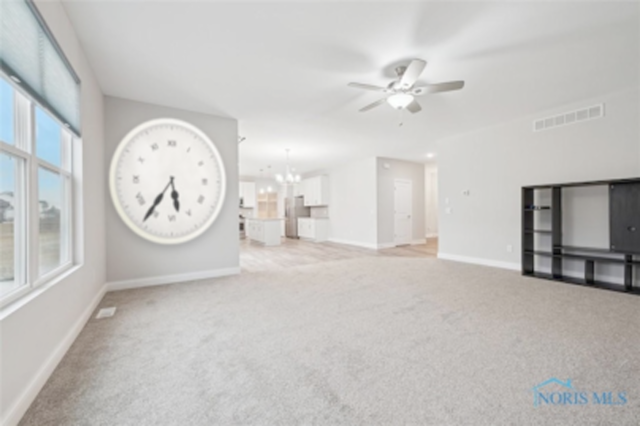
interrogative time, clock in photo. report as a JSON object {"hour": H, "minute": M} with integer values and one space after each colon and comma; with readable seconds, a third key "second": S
{"hour": 5, "minute": 36}
